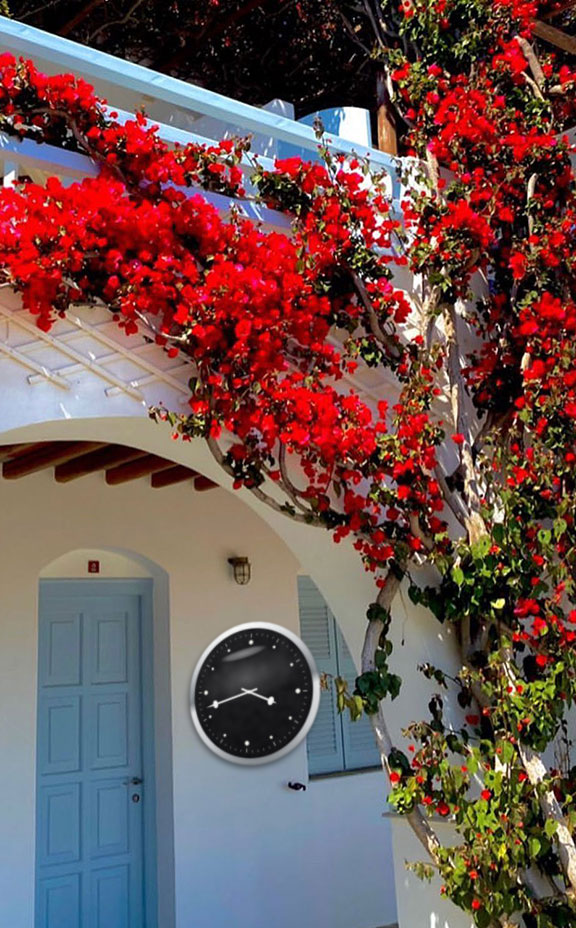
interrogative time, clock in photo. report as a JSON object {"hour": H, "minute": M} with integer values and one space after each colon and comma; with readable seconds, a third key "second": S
{"hour": 3, "minute": 42}
